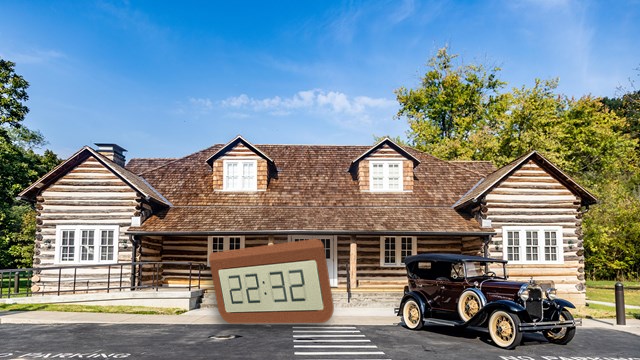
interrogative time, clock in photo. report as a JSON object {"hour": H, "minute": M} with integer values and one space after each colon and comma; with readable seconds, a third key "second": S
{"hour": 22, "minute": 32}
